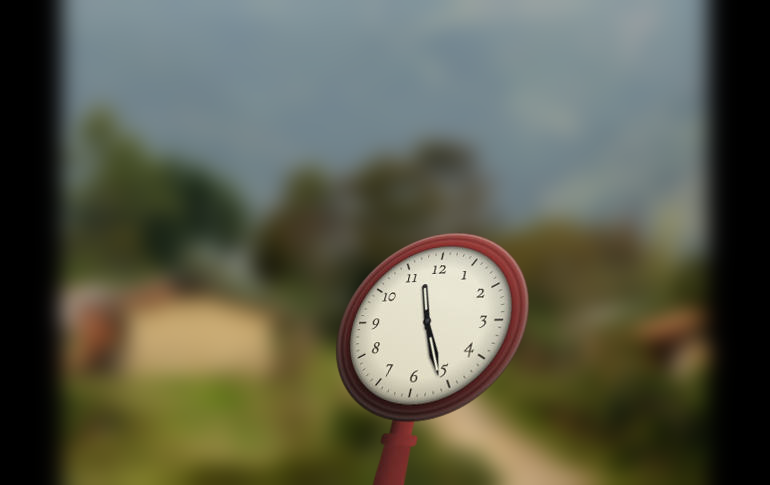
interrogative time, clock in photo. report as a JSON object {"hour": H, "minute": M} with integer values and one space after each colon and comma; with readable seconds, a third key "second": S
{"hour": 11, "minute": 26}
